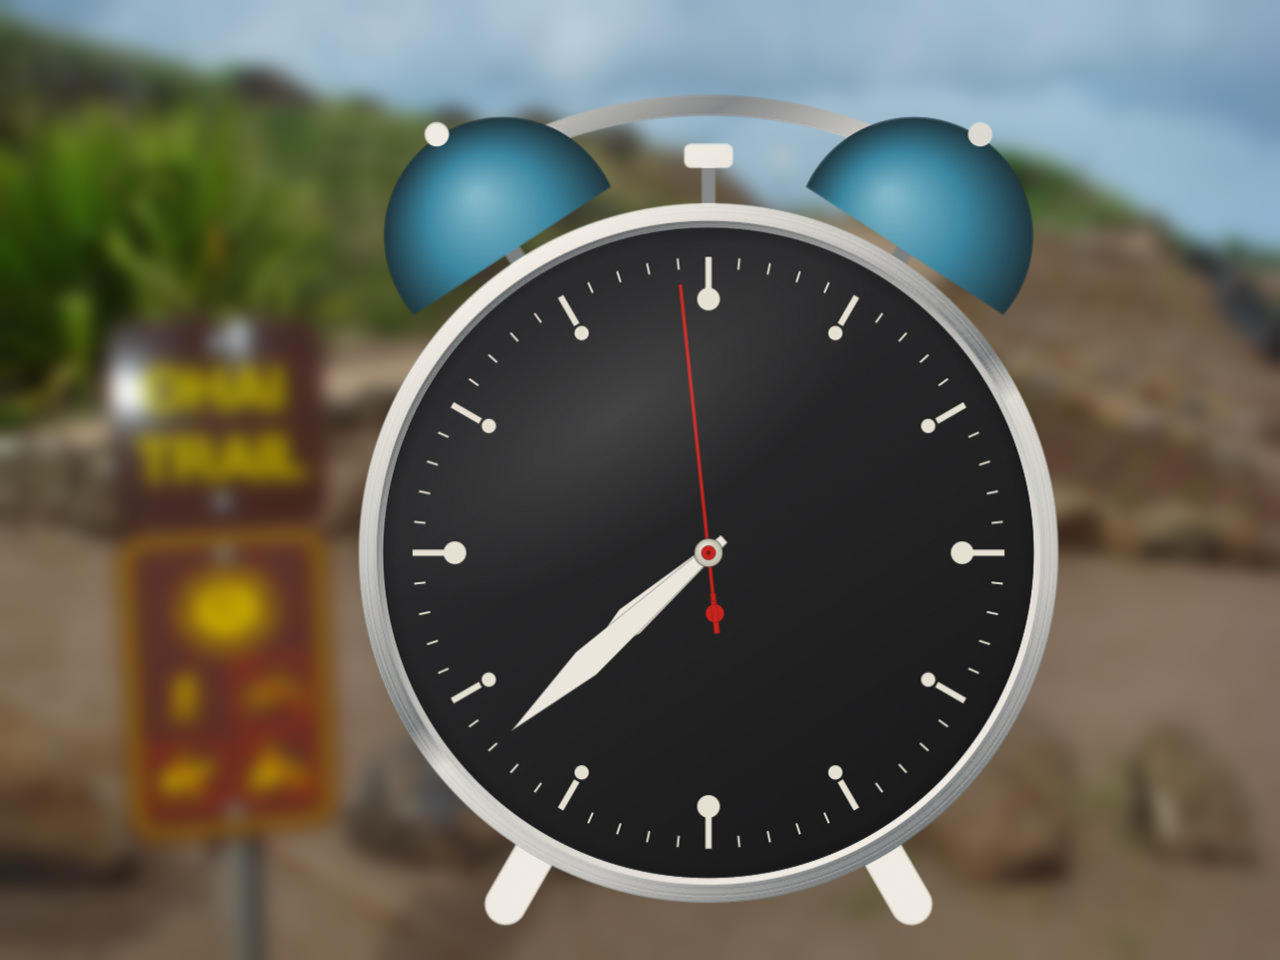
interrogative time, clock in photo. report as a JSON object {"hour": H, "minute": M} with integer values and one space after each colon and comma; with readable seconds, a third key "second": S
{"hour": 7, "minute": 37, "second": 59}
